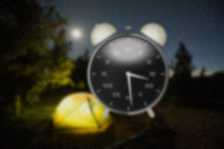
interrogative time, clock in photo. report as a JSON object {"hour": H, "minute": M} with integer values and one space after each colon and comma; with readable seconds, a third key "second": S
{"hour": 3, "minute": 29}
